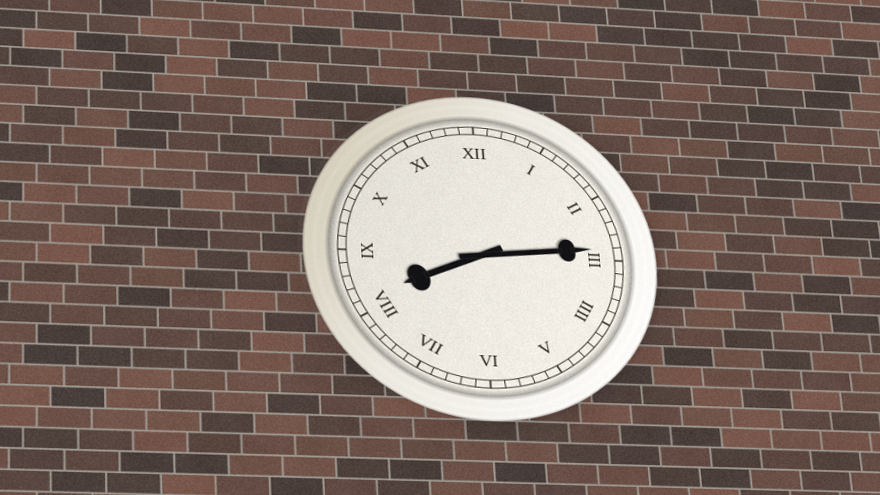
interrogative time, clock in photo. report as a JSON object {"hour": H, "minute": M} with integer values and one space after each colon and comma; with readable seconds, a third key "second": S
{"hour": 8, "minute": 14}
